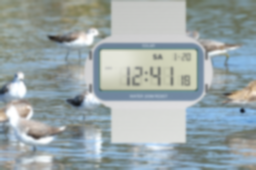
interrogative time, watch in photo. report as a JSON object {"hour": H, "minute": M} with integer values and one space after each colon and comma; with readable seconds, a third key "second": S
{"hour": 12, "minute": 41}
